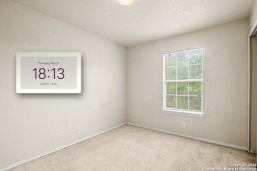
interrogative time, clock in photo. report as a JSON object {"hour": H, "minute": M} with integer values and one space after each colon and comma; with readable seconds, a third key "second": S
{"hour": 18, "minute": 13}
